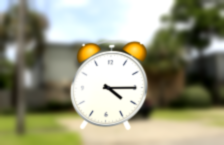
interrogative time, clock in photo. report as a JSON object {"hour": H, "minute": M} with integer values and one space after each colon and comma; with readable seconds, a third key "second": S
{"hour": 4, "minute": 15}
